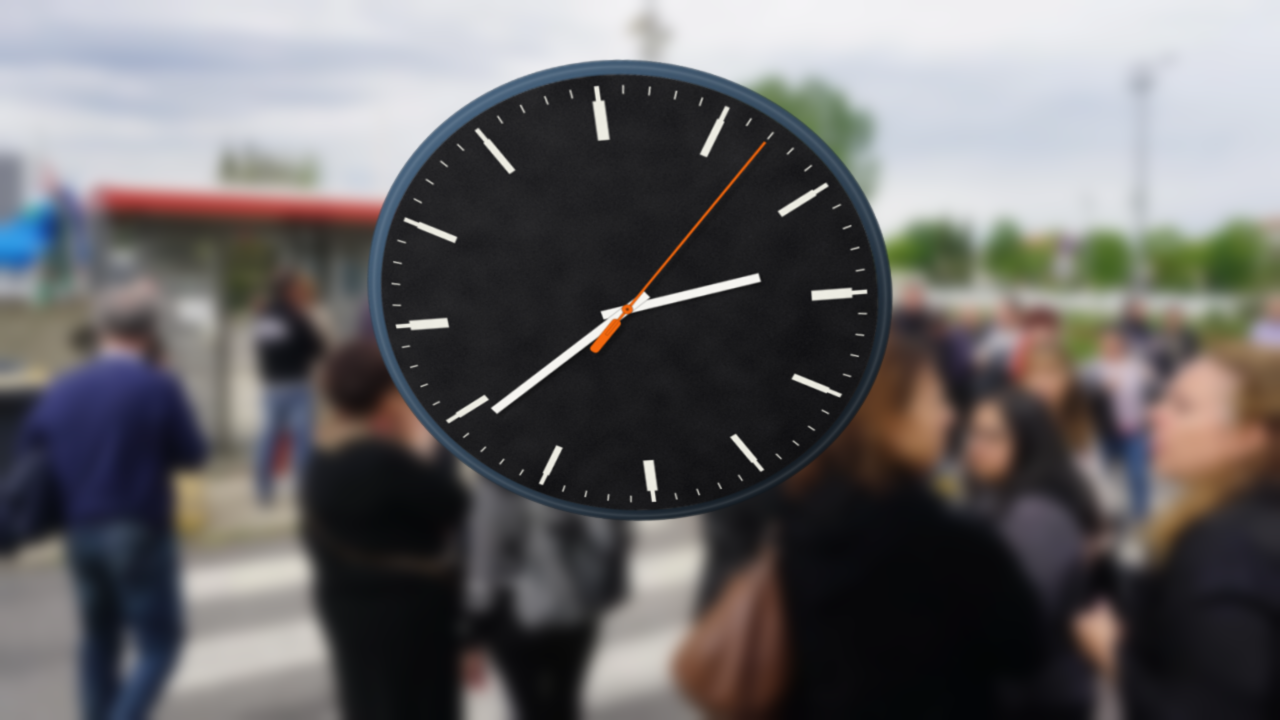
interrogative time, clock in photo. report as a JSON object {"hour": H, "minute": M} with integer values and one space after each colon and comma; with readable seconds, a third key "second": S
{"hour": 2, "minute": 39, "second": 7}
